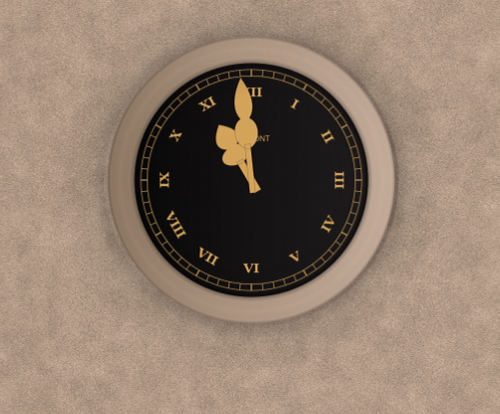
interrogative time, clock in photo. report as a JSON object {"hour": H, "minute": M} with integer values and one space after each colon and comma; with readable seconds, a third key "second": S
{"hour": 10, "minute": 59}
